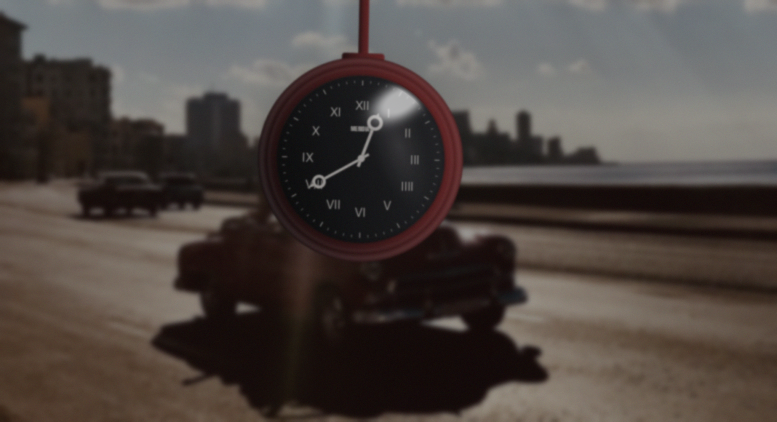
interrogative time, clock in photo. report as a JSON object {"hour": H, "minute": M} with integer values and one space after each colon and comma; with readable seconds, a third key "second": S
{"hour": 12, "minute": 40}
